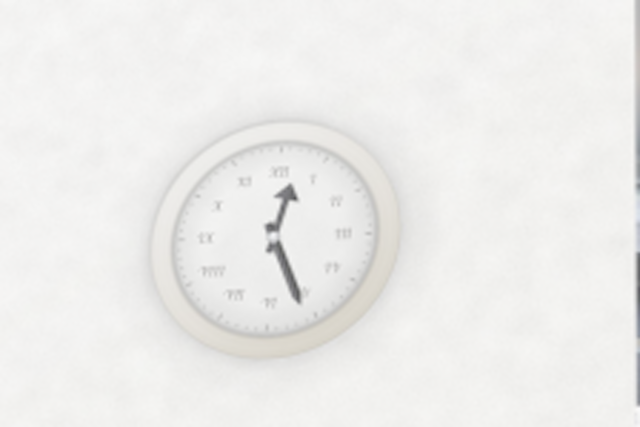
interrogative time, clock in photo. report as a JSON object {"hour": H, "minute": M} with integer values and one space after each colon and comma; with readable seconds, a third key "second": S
{"hour": 12, "minute": 26}
